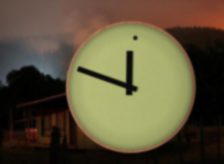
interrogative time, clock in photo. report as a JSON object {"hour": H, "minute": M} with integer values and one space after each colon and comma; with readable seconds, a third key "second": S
{"hour": 11, "minute": 47}
